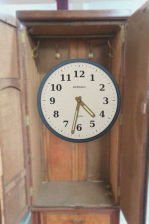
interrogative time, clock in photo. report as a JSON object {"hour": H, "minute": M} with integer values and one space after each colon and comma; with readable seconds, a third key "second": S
{"hour": 4, "minute": 32}
